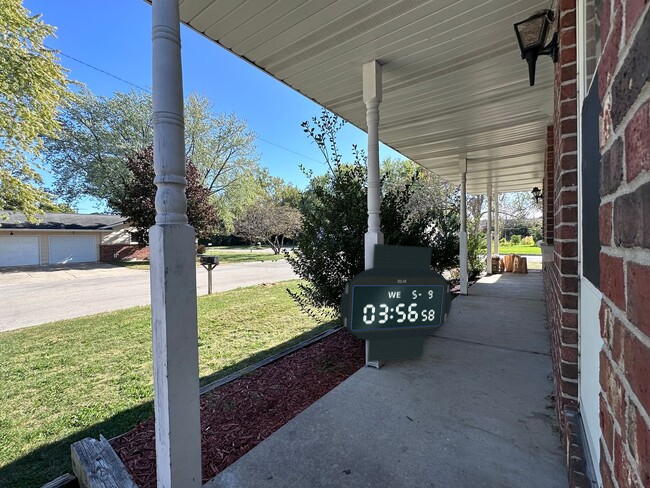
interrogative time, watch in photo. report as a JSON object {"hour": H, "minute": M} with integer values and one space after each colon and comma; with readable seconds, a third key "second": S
{"hour": 3, "minute": 56, "second": 58}
